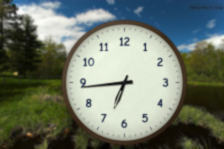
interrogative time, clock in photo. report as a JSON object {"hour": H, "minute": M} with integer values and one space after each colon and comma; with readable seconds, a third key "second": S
{"hour": 6, "minute": 44}
